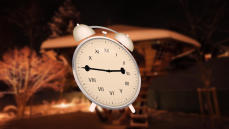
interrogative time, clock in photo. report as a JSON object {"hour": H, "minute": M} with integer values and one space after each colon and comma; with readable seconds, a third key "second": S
{"hour": 2, "minute": 45}
